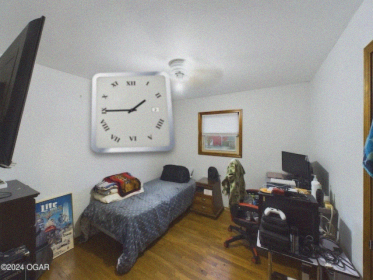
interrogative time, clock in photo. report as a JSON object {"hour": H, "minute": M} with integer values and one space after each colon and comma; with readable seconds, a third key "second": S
{"hour": 1, "minute": 45}
